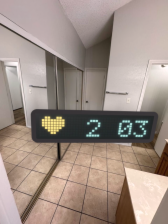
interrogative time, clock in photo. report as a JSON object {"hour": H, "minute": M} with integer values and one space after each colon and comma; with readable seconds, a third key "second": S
{"hour": 2, "minute": 3}
